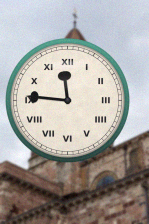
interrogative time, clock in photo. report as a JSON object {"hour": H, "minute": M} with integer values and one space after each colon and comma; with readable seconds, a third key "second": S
{"hour": 11, "minute": 46}
